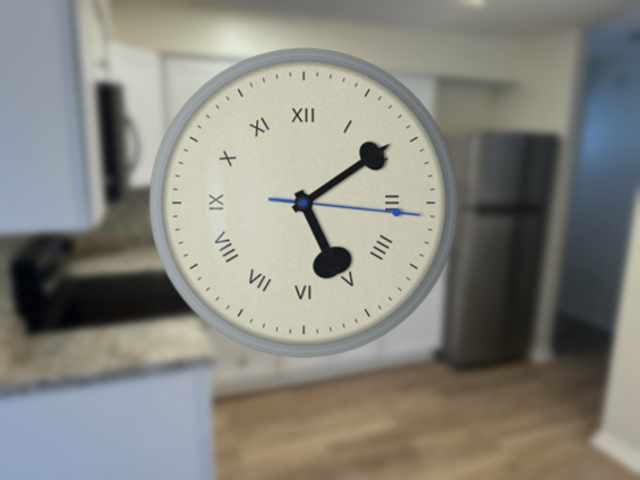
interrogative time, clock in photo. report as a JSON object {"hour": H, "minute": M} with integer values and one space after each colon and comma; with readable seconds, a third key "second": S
{"hour": 5, "minute": 9, "second": 16}
